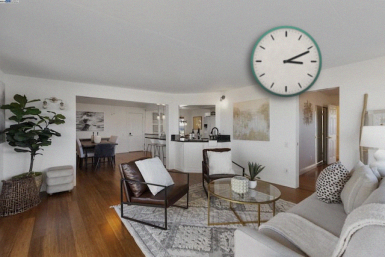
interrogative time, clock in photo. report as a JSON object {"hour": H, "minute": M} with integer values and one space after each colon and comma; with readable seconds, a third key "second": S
{"hour": 3, "minute": 11}
